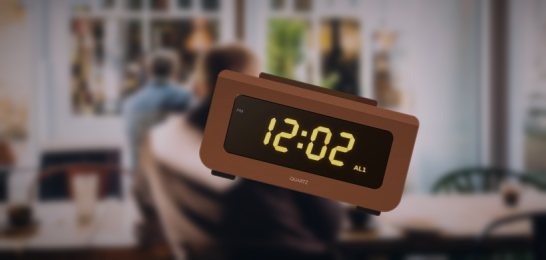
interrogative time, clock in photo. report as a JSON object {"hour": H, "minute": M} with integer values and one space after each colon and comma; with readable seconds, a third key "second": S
{"hour": 12, "minute": 2}
